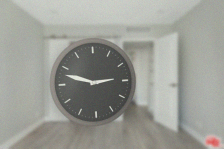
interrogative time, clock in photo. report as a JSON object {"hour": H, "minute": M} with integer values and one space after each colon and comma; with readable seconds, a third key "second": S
{"hour": 2, "minute": 48}
